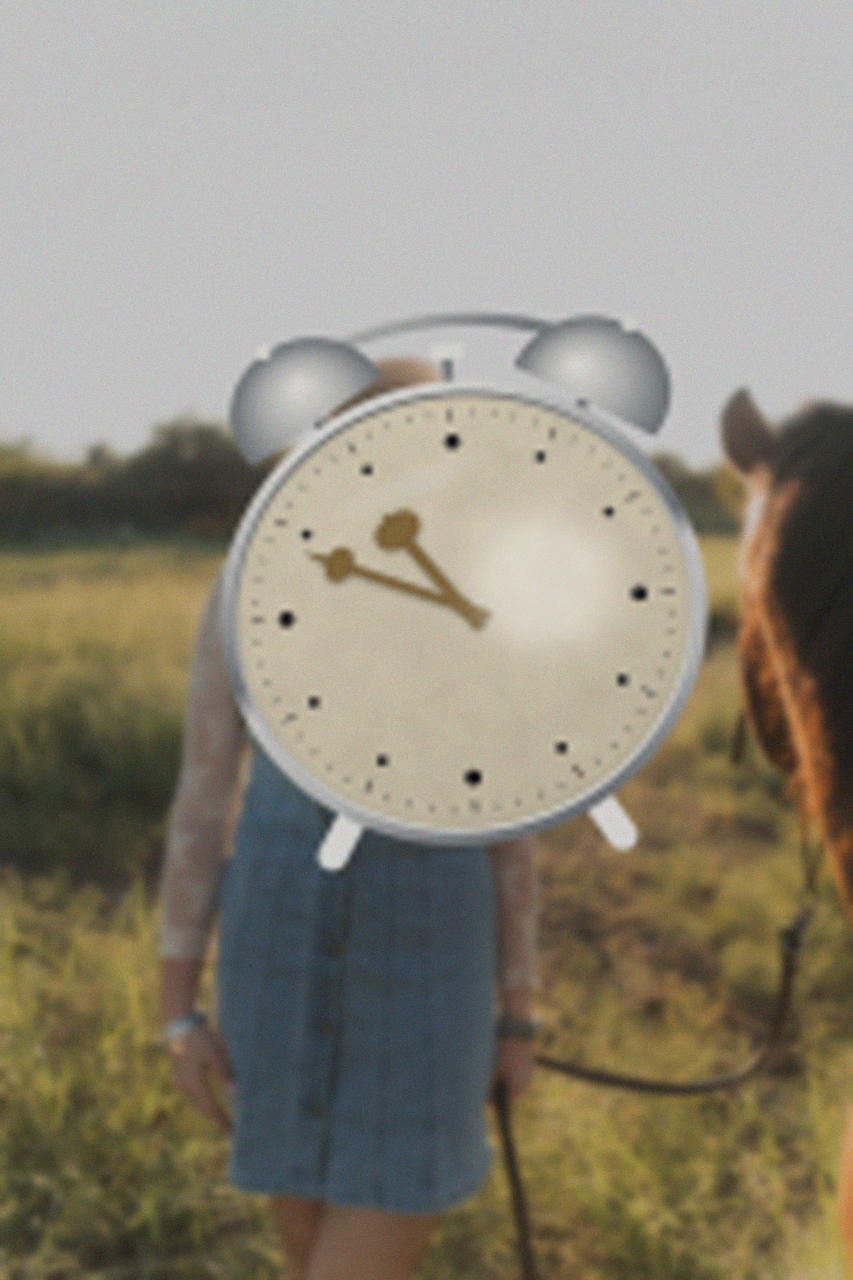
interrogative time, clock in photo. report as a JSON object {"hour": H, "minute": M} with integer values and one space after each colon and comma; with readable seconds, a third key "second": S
{"hour": 10, "minute": 49}
